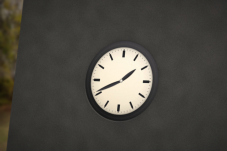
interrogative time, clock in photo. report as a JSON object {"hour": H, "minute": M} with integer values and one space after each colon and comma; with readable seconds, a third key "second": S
{"hour": 1, "minute": 41}
